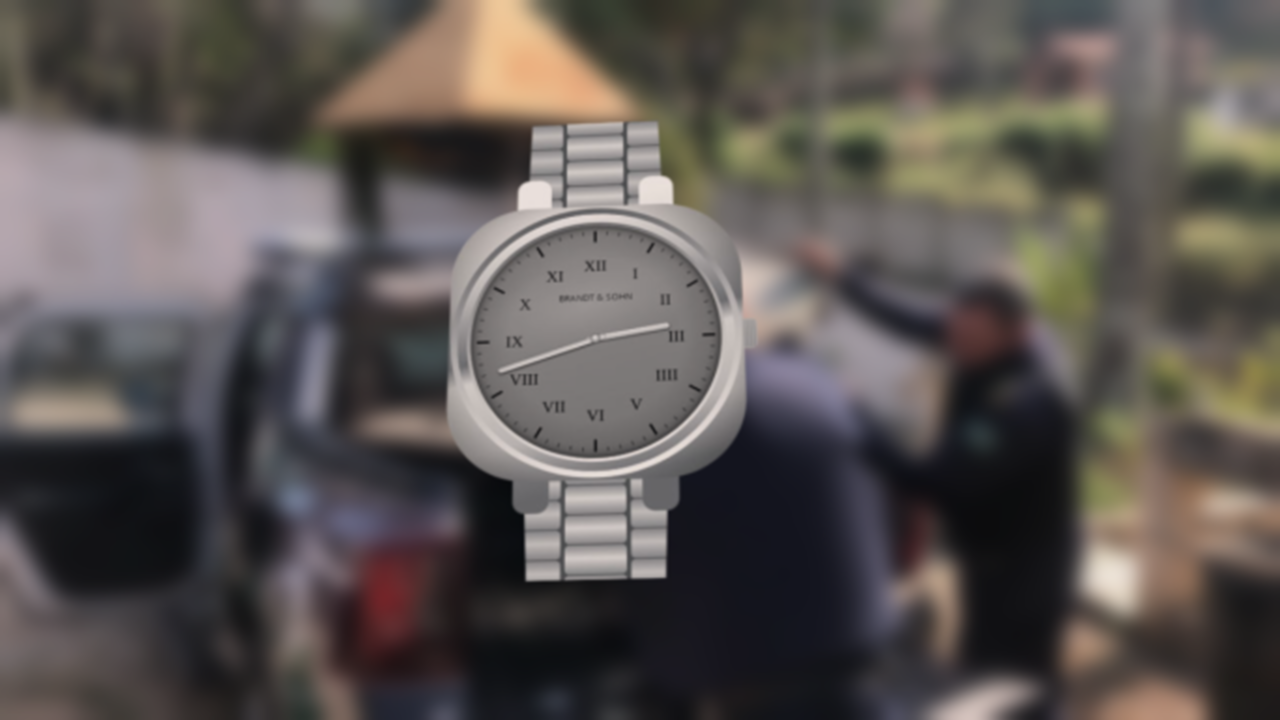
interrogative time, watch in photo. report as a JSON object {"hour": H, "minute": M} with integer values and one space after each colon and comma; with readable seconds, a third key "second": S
{"hour": 2, "minute": 42}
